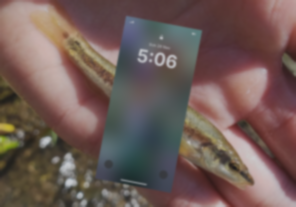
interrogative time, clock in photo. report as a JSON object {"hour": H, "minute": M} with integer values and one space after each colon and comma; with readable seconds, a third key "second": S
{"hour": 5, "minute": 6}
